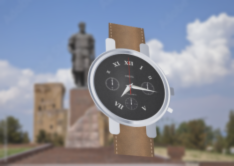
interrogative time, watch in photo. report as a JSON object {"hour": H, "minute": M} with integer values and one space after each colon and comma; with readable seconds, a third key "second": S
{"hour": 7, "minute": 16}
